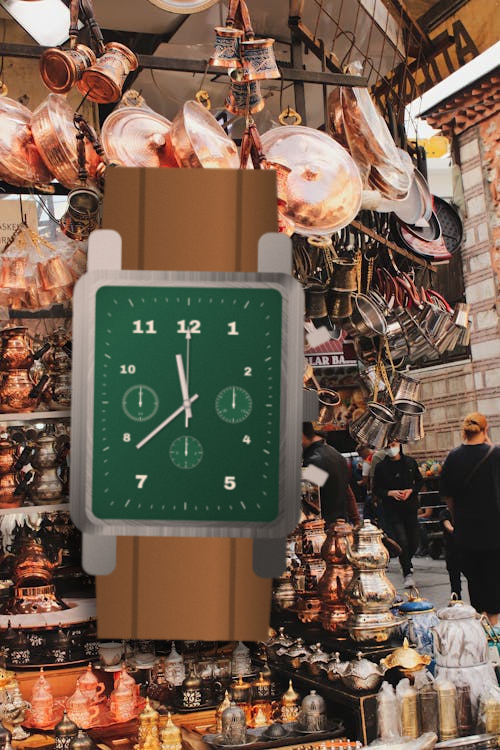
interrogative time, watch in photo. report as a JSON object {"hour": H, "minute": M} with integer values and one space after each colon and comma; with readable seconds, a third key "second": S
{"hour": 11, "minute": 38}
